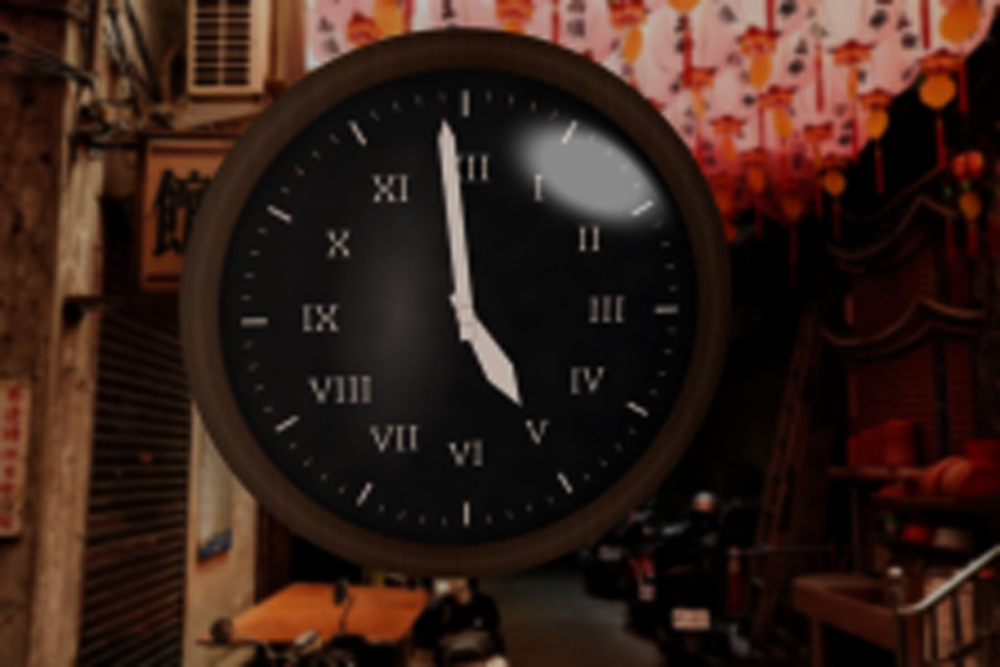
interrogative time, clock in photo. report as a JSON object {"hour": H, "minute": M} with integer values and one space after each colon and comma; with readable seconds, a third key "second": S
{"hour": 4, "minute": 59}
